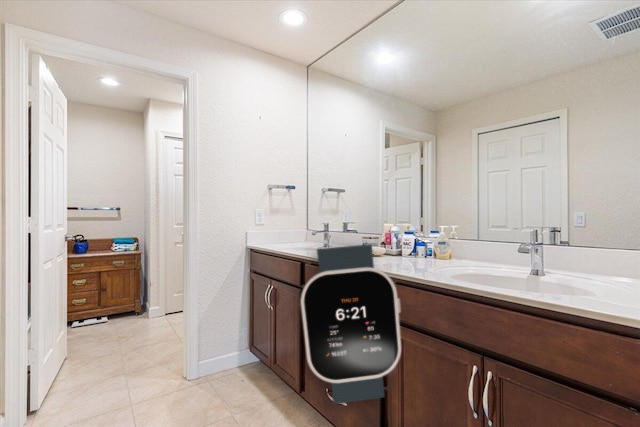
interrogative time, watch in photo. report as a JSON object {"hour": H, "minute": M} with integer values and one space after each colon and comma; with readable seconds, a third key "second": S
{"hour": 6, "minute": 21}
